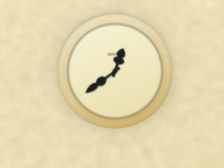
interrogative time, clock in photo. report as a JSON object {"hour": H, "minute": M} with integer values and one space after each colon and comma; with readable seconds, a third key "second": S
{"hour": 12, "minute": 39}
